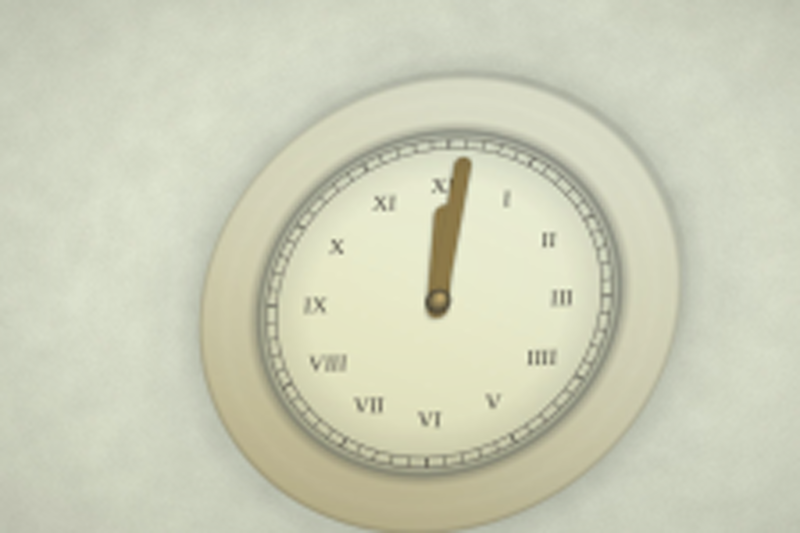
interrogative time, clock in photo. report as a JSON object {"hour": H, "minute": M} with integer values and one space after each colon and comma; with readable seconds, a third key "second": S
{"hour": 12, "minute": 1}
